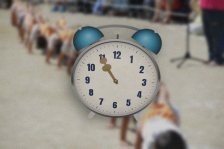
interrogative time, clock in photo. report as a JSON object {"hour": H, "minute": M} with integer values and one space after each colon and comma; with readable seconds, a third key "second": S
{"hour": 10, "minute": 55}
